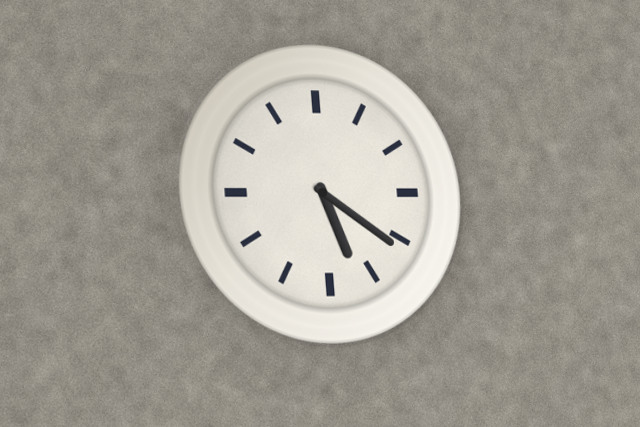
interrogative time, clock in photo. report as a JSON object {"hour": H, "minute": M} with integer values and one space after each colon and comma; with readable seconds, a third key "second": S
{"hour": 5, "minute": 21}
